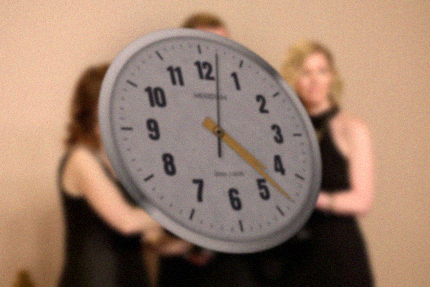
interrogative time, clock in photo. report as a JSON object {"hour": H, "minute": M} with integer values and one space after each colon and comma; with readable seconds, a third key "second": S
{"hour": 4, "minute": 23, "second": 2}
